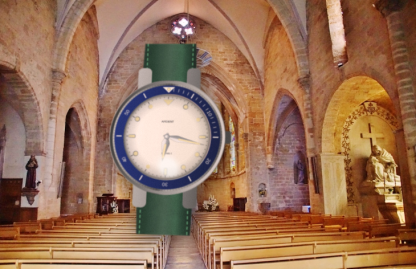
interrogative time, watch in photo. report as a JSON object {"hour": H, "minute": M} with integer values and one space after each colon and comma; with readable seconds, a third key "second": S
{"hour": 6, "minute": 17}
